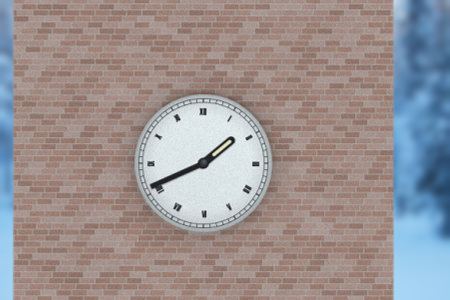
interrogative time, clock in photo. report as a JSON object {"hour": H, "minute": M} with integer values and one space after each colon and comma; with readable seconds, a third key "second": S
{"hour": 1, "minute": 41}
